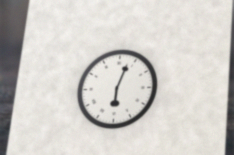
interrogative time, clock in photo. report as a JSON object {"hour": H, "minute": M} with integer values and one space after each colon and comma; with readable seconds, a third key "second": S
{"hour": 6, "minute": 3}
